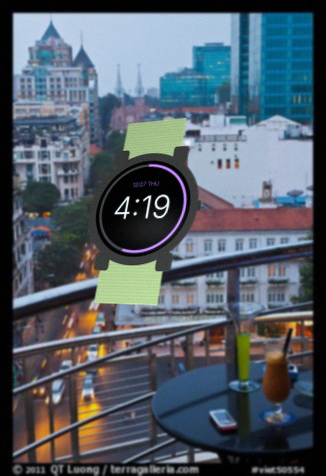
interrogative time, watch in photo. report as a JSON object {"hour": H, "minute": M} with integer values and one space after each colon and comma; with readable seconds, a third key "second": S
{"hour": 4, "minute": 19}
